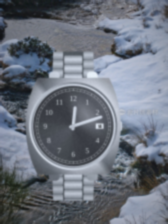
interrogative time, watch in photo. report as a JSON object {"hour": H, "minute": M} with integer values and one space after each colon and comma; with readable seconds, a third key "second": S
{"hour": 12, "minute": 12}
